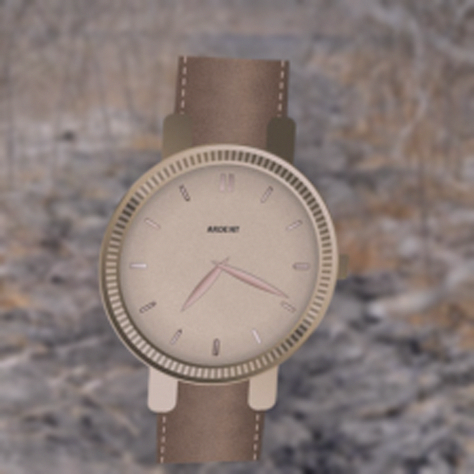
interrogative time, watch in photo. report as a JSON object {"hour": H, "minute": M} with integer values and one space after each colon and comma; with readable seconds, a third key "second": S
{"hour": 7, "minute": 19}
